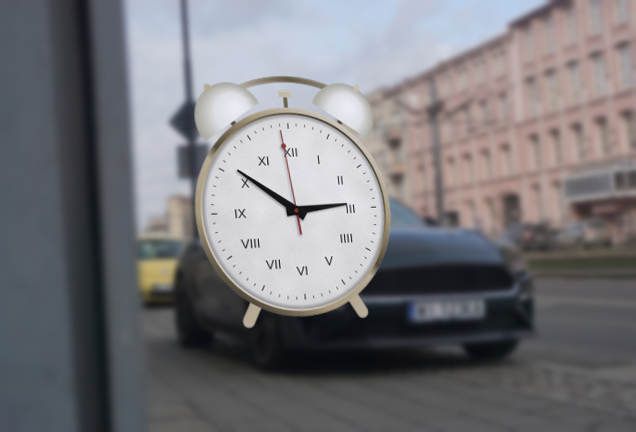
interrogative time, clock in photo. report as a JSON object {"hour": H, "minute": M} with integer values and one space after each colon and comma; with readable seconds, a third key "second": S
{"hour": 2, "minute": 50, "second": 59}
